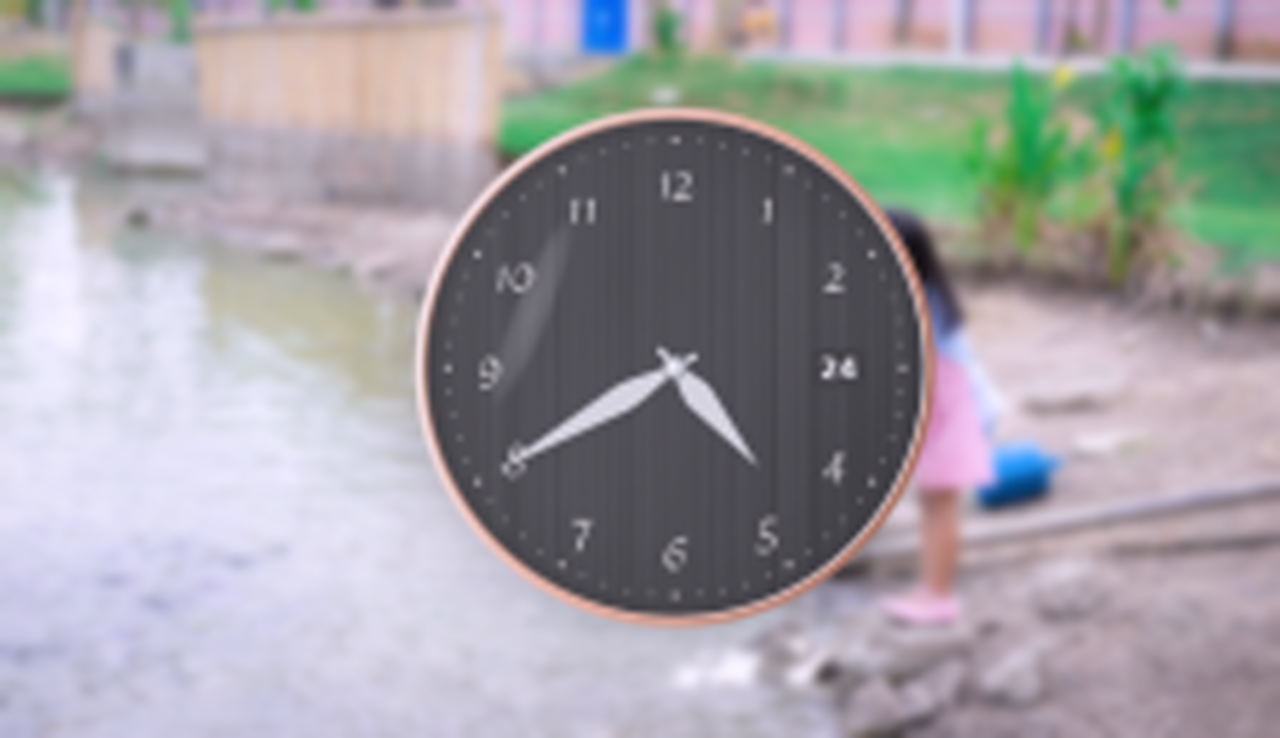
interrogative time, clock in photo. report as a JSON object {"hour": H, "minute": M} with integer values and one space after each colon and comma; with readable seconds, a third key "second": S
{"hour": 4, "minute": 40}
